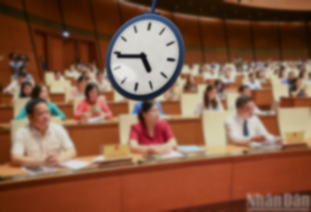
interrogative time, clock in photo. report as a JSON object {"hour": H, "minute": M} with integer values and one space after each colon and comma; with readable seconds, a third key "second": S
{"hour": 4, "minute": 44}
